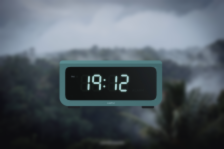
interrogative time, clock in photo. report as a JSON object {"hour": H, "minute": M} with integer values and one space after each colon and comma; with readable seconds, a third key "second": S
{"hour": 19, "minute": 12}
